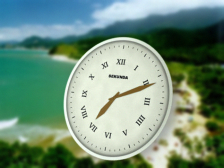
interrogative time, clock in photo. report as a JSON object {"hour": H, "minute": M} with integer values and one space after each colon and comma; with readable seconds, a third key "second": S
{"hour": 7, "minute": 11}
